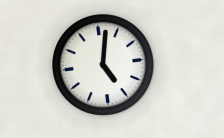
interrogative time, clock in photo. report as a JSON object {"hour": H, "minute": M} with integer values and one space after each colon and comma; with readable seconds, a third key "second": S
{"hour": 5, "minute": 2}
